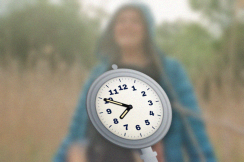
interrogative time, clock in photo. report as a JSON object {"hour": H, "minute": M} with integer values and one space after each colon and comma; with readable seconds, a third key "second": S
{"hour": 7, "minute": 50}
